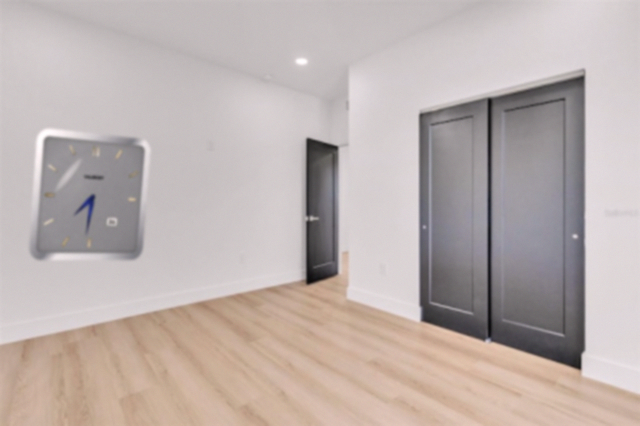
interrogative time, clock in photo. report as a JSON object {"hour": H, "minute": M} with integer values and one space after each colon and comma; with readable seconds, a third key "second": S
{"hour": 7, "minute": 31}
